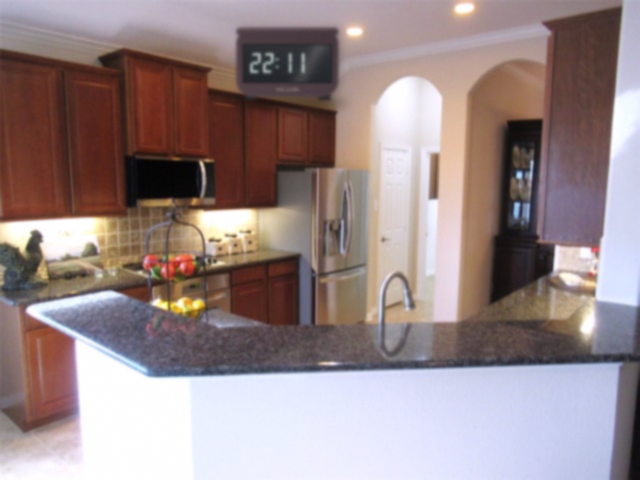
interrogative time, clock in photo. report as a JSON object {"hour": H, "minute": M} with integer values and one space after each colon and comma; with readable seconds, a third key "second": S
{"hour": 22, "minute": 11}
